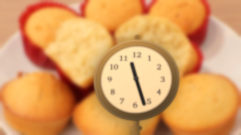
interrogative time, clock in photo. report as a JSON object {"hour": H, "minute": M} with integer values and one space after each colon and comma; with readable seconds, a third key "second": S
{"hour": 11, "minute": 27}
